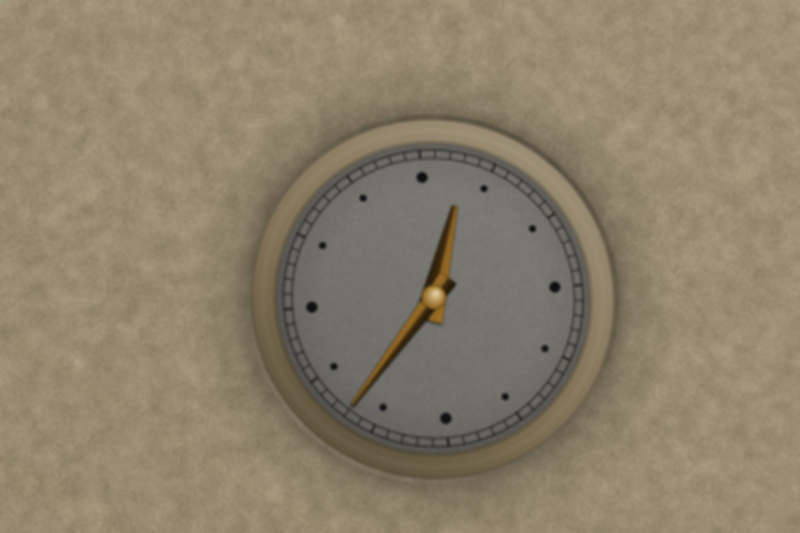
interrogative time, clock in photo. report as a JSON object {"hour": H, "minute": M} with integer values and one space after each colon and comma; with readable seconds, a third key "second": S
{"hour": 12, "minute": 37}
